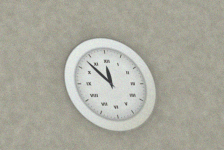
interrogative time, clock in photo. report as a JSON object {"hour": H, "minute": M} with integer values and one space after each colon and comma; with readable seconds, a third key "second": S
{"hour": 11, "minute": 53}
